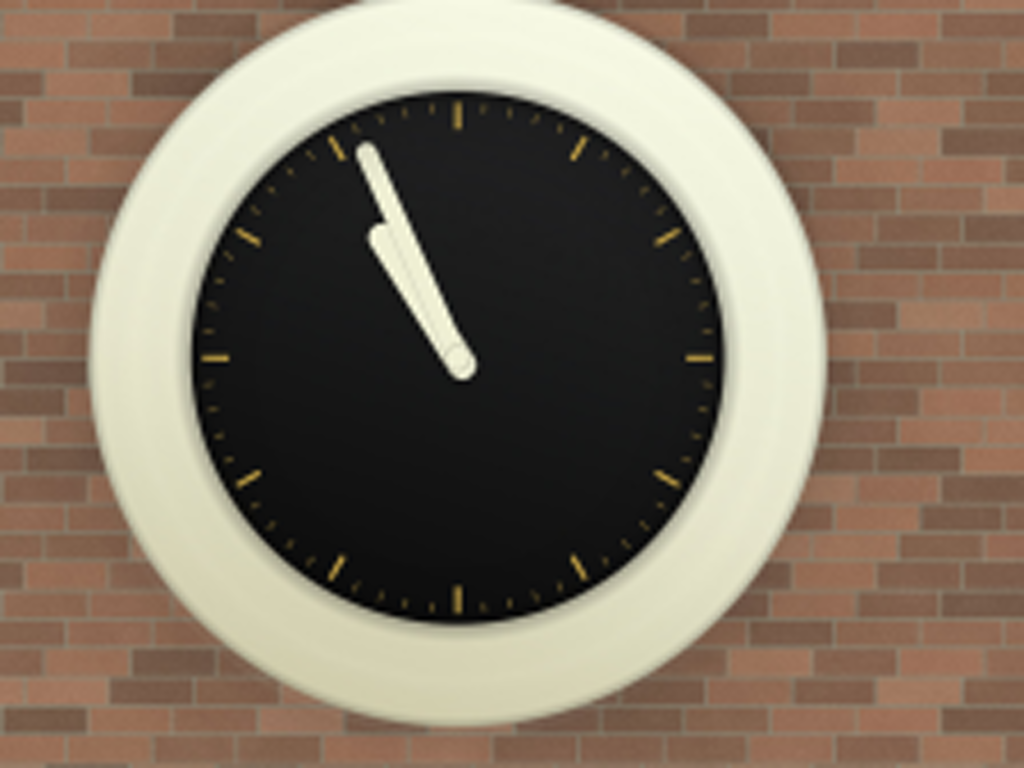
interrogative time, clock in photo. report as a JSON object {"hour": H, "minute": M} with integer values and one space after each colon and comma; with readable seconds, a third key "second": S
{"hour": 10, "minute": 56}
